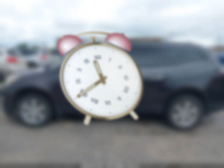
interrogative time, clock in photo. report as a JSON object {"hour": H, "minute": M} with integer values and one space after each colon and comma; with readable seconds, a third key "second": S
{"hour": 11, "minute": 40}
